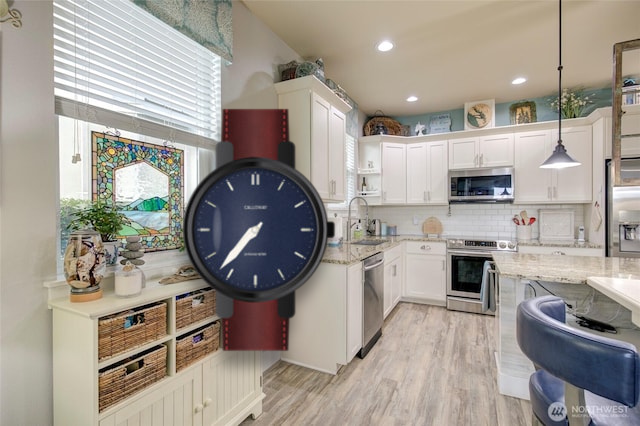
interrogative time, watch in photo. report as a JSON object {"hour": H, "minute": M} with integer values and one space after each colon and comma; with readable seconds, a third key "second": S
{"hour": 7, "minute": 37}
